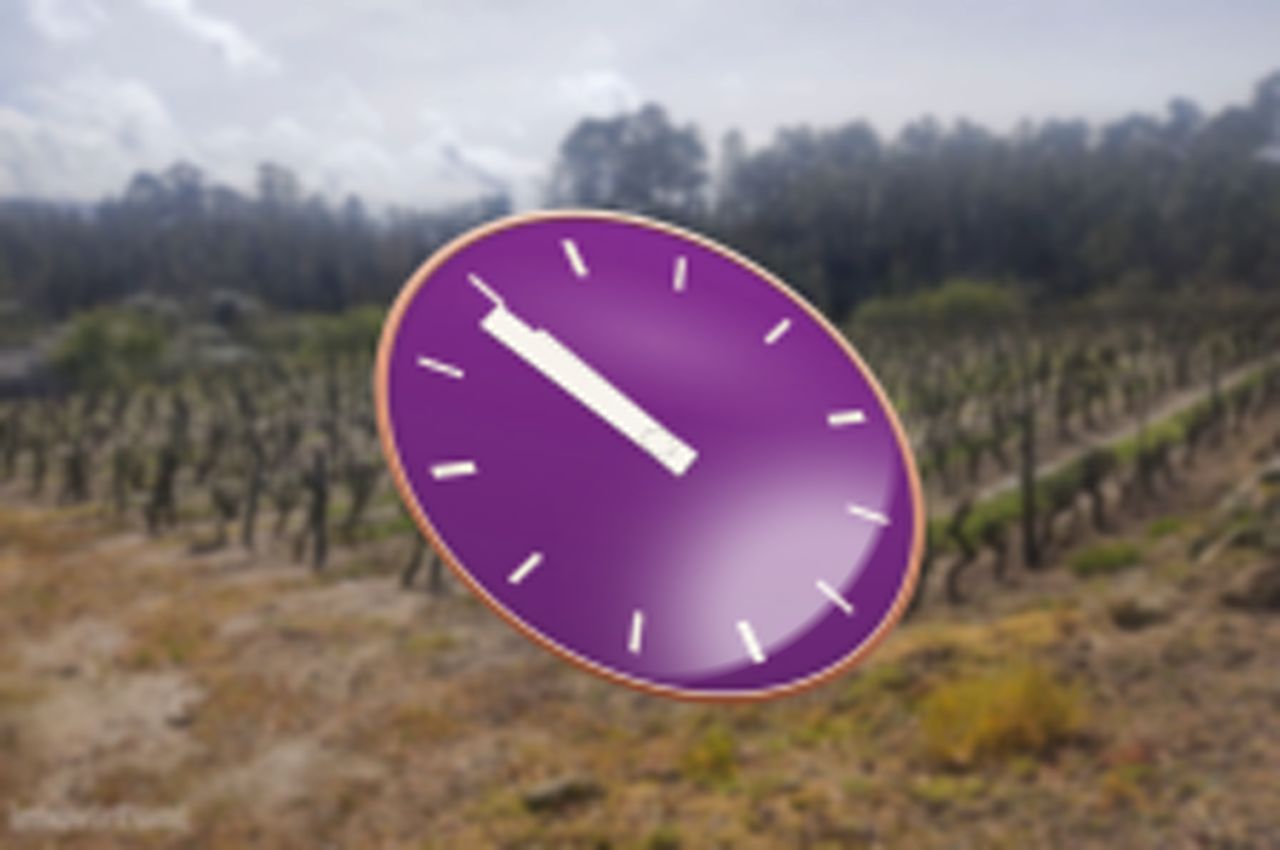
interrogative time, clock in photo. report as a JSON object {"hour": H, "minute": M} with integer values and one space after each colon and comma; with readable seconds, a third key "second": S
{"hour": 10, "minute": 54}
